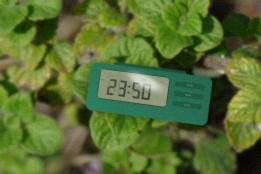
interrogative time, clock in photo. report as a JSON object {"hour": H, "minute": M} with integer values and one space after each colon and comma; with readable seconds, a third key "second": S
{"hour": 23, "minute": 50}
